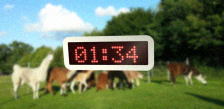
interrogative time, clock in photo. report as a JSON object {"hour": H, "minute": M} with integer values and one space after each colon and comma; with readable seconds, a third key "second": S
{"hour": 1, "minute": 34}
